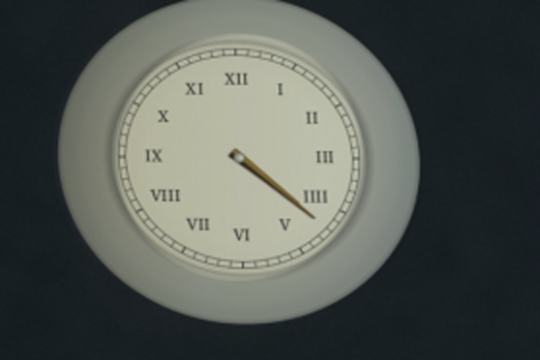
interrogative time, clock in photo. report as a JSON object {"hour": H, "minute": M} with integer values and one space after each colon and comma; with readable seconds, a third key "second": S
{"hour": 4, "minute": 22}
